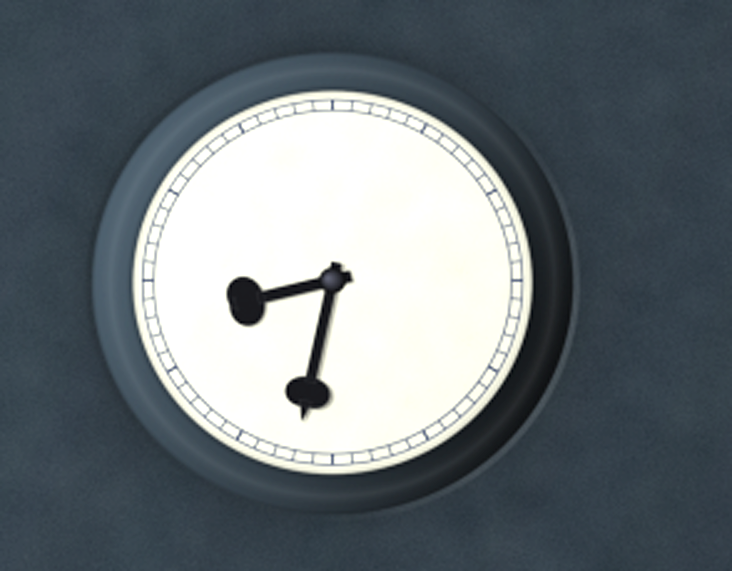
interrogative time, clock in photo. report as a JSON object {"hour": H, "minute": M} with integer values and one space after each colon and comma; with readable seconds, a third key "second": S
{"hour": 8, "minute": 32}
